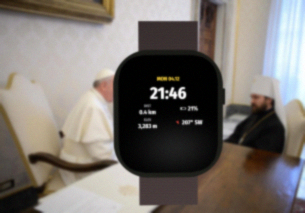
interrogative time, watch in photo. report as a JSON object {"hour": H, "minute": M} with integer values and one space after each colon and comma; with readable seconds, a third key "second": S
{"hour": 21, "minute": 46}
